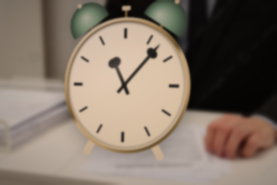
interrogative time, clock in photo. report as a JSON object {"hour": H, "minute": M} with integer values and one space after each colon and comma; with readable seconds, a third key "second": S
{"hour": 11, "minute": 7}
